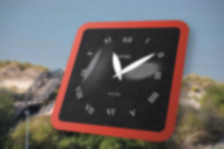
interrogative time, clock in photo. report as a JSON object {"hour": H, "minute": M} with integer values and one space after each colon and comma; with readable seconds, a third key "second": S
{"hour": 11, "minute": 9}
